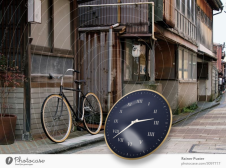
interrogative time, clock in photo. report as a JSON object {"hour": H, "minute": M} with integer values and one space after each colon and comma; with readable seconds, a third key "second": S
{"hour": 2, "minute": 38}
